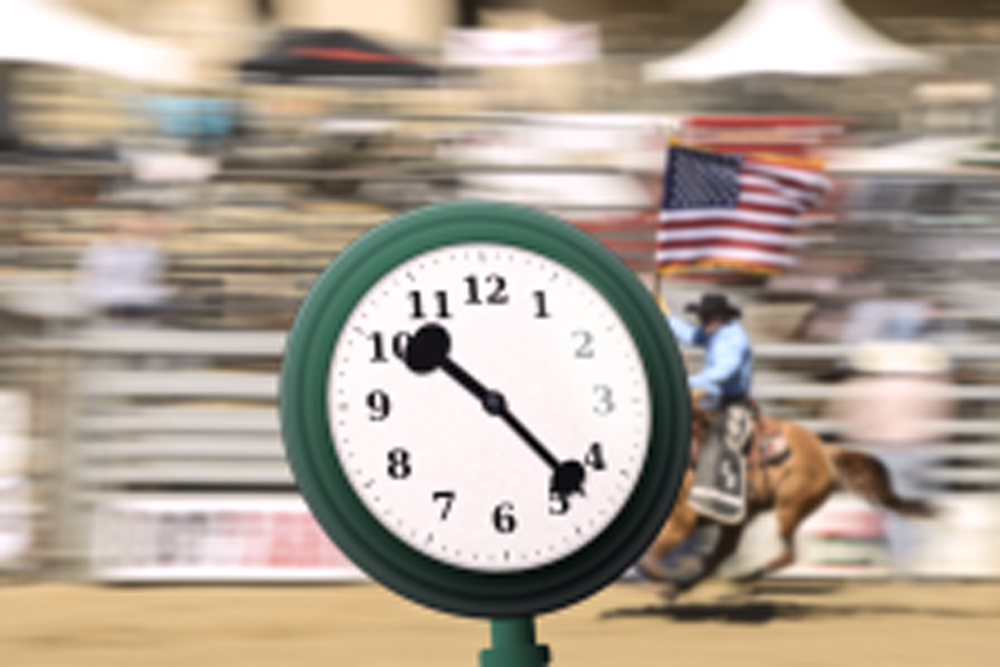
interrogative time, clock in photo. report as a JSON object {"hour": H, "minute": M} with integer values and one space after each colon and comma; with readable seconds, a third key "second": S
{"hour": 10, "minute": 23}
